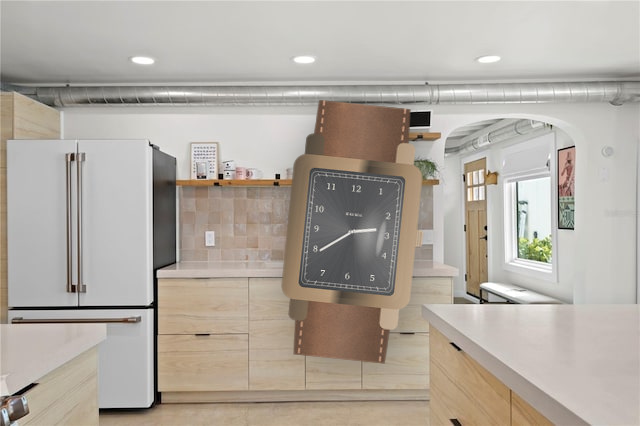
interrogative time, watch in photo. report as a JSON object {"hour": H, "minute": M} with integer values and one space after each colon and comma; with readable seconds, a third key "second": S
{"hour": 2, "minute": 39}
